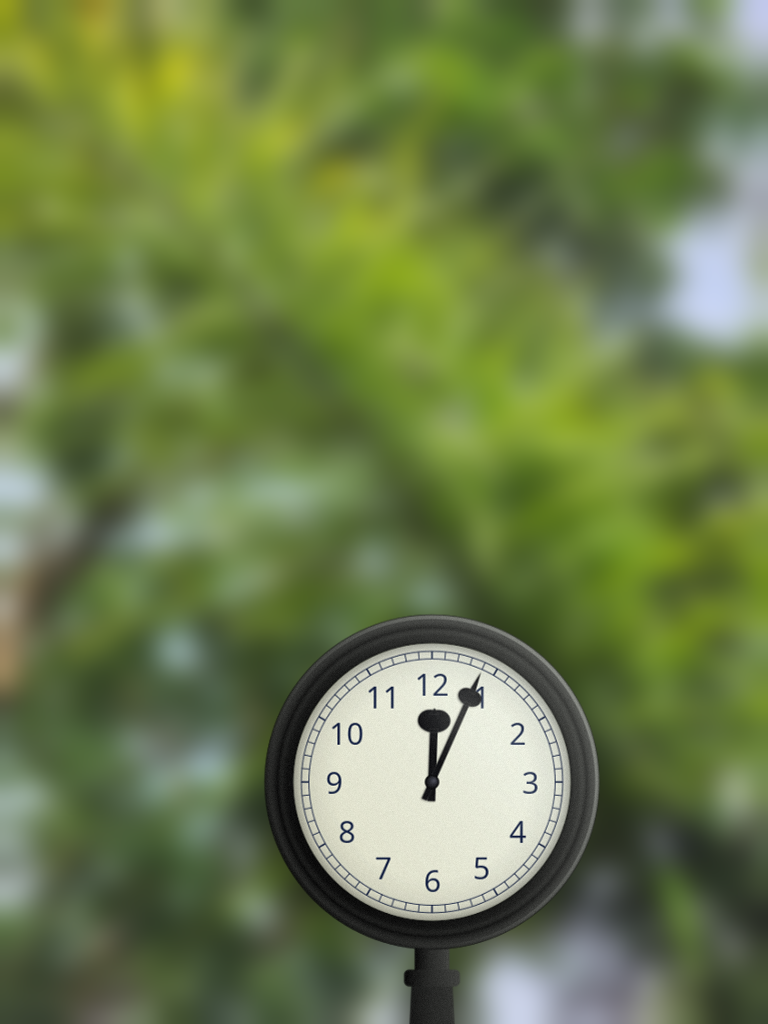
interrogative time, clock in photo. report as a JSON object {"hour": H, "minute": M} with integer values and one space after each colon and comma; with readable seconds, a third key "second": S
{"hour": 12, "minute": 4}
